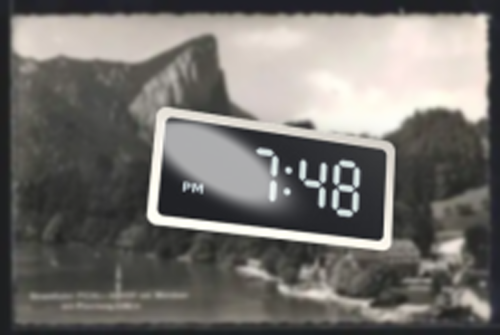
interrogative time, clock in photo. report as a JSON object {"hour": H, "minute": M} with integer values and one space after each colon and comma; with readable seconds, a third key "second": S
{"hour": 7, "minute": 48}
